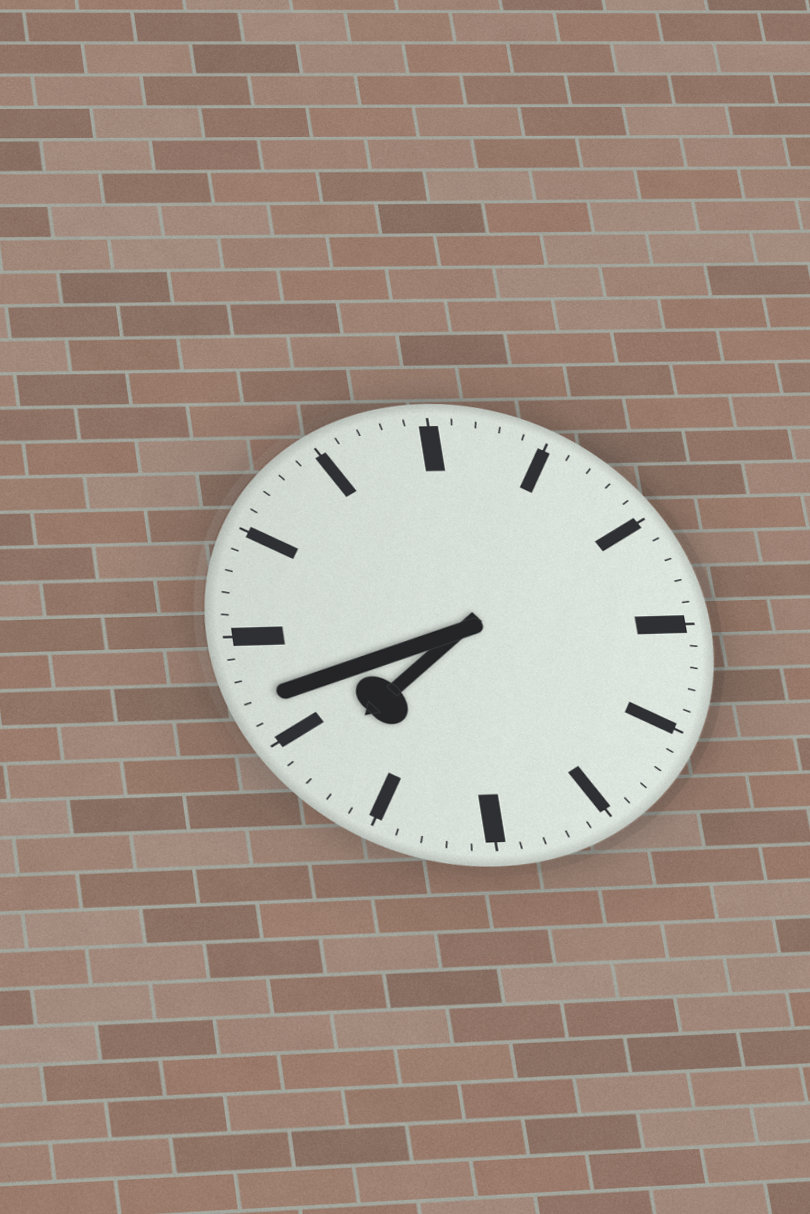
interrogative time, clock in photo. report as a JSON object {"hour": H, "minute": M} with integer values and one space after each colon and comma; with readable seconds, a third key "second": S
{"hour": 7, "minute": 42}
